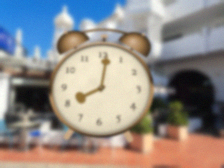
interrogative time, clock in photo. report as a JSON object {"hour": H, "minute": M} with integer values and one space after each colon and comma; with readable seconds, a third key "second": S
{"hour": 8, "minute": 1}
